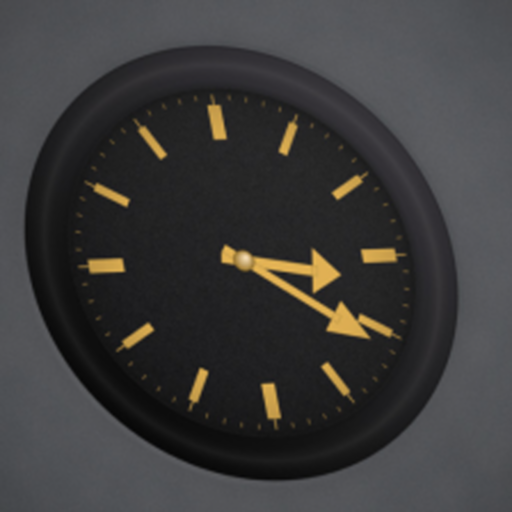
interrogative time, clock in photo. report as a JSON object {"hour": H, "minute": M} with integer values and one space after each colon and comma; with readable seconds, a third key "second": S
{"hour": 3, "minute": 21}
